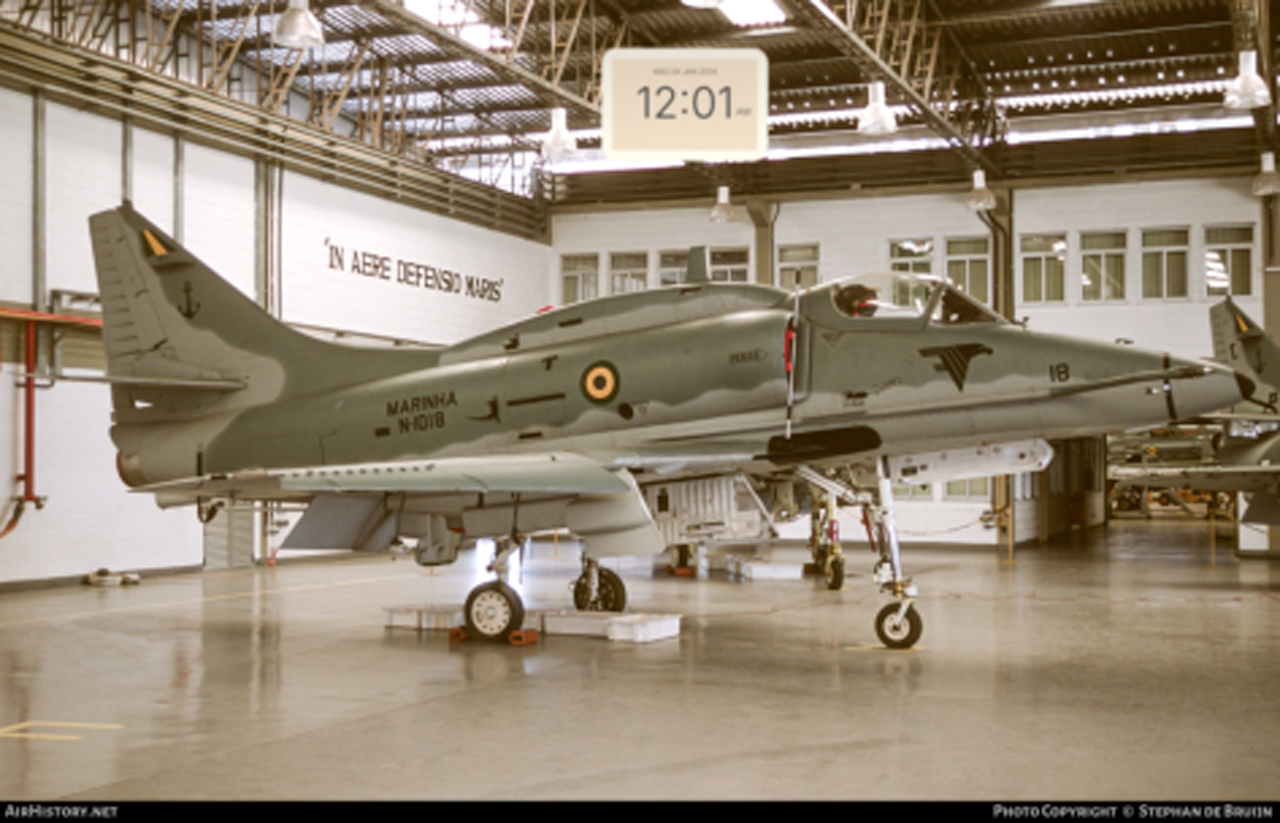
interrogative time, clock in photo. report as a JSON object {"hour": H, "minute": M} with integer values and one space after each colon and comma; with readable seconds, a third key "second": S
{"hour": 12, "minute": 1}
